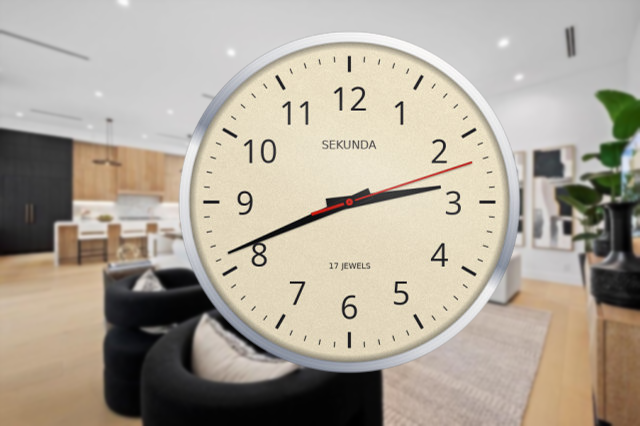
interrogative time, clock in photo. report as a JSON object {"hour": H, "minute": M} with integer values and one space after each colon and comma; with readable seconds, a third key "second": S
{"hour": 2, "minute": 41, "second": 12}
